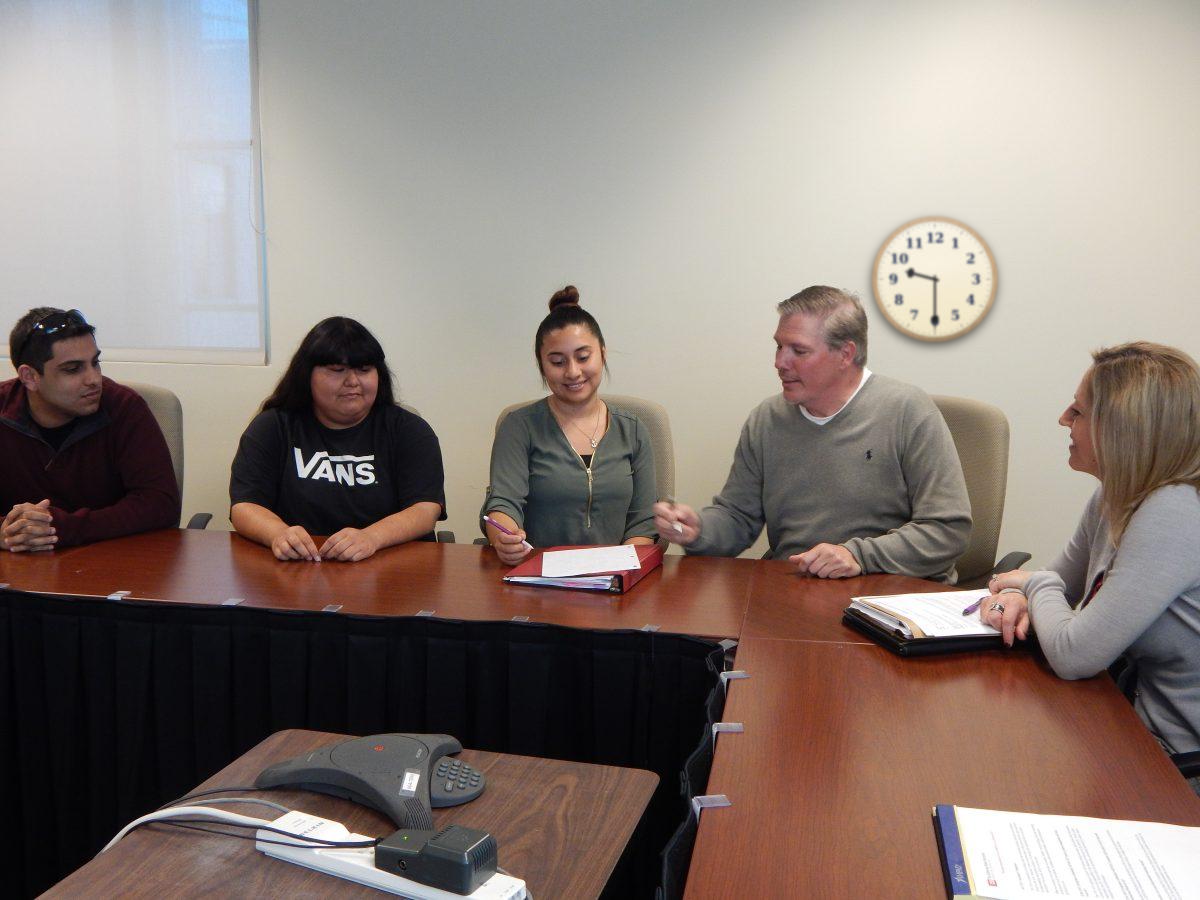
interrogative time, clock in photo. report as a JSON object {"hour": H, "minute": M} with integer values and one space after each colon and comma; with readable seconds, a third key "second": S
{"hour": 9, "minute": 30}
